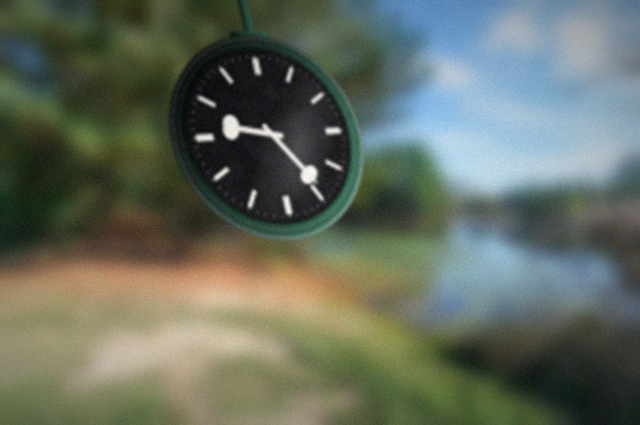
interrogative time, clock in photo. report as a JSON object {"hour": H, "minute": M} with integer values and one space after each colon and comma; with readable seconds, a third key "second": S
{"hour": 9, "minute": 24}
